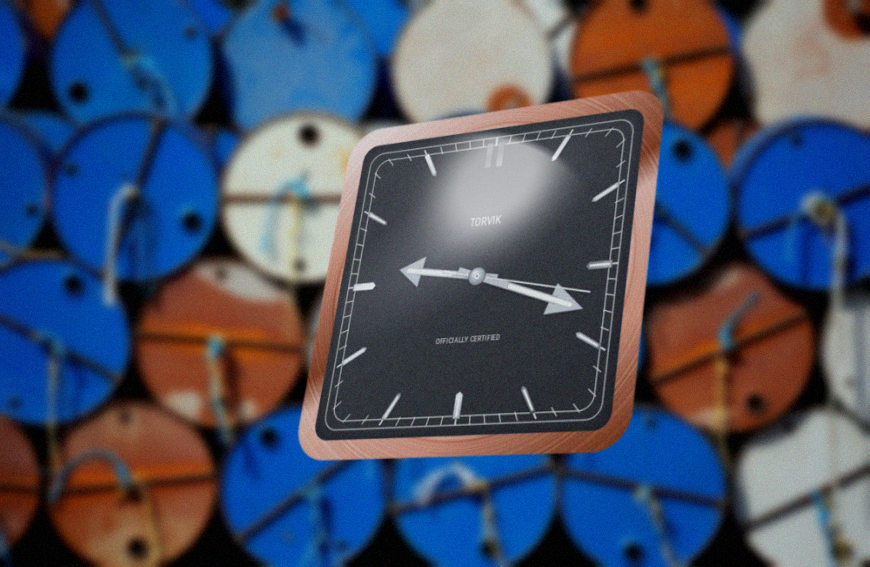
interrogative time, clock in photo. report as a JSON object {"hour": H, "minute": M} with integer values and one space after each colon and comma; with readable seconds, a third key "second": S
{"hour": 9, "minute": 18, "second": 17}
